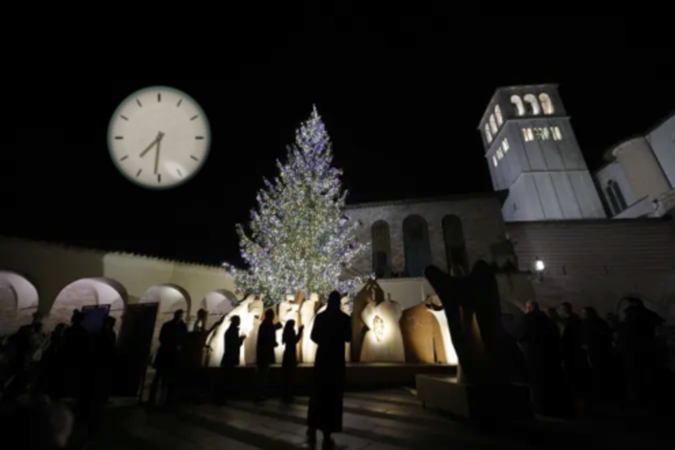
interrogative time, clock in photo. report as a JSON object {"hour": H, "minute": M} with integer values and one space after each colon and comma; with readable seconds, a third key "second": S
{"hour": 7, "minute": 31}
